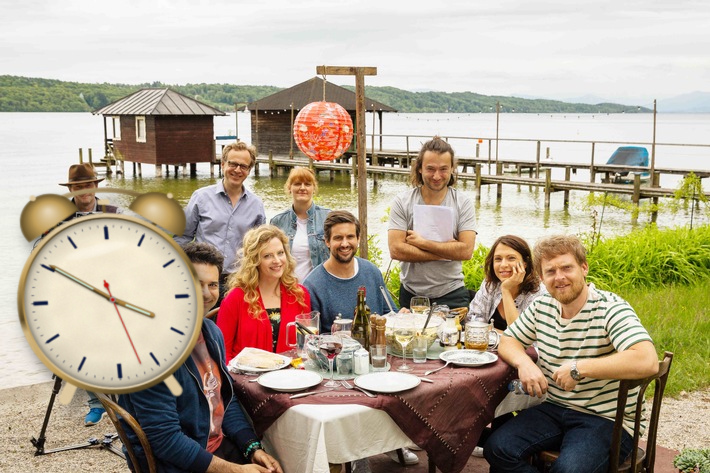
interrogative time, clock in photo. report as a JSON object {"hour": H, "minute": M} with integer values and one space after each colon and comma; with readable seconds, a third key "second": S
{"hour": 3, "minute": 50, "second": 27}
